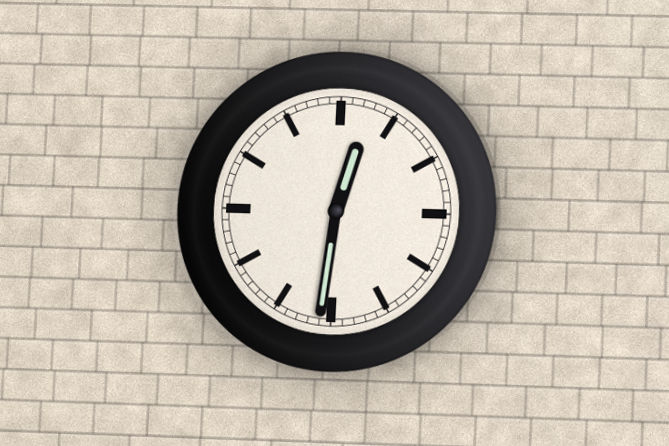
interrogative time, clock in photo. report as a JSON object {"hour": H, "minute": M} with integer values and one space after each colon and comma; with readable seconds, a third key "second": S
{"hour": 12, "minute": 31}
